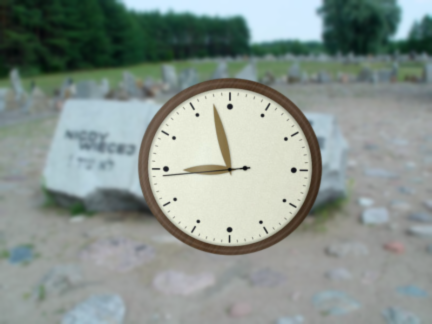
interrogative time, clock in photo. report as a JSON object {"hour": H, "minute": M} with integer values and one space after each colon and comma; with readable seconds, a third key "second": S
{"hour": 8, "minute": 57, "second": 44}
